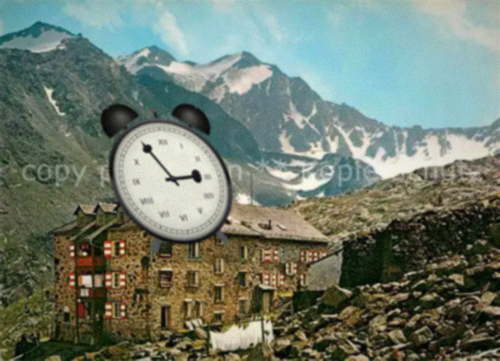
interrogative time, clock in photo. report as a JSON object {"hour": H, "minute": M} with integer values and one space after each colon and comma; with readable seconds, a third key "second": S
{"hour": 2, "minute": 55}
